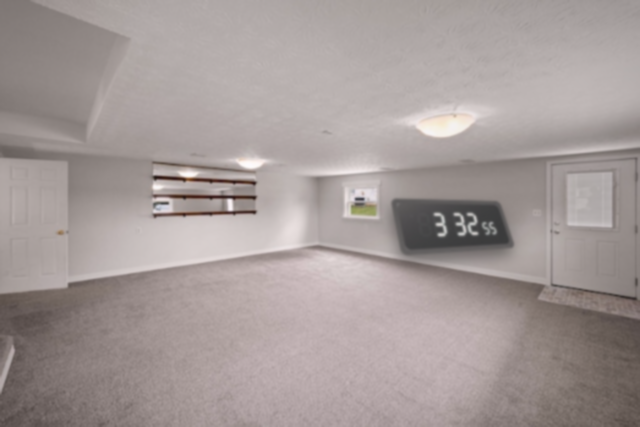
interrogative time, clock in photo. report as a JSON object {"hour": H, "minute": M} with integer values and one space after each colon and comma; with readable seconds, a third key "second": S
{"hour": 3, "minute": 32, "second": 55}
